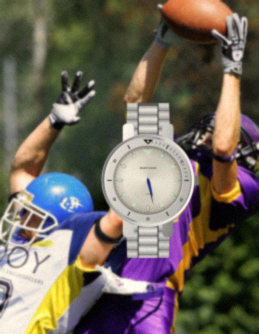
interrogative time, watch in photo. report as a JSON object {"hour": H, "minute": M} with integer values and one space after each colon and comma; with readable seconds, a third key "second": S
{"hour": 5, "minute": 28}
